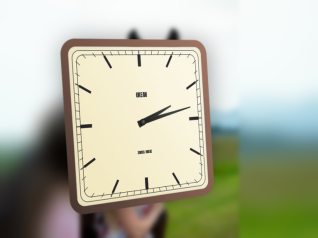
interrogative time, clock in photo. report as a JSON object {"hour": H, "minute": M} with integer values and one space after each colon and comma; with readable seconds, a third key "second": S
{"hour": 2, "minute": 13}
